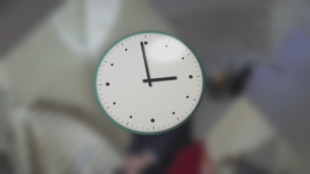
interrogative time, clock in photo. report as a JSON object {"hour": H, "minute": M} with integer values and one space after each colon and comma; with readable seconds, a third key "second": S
{"hour": 2, "minute": 59}
